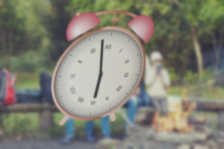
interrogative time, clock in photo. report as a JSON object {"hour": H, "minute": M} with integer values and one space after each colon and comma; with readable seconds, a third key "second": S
{"hour": 5, "minute": 58}
